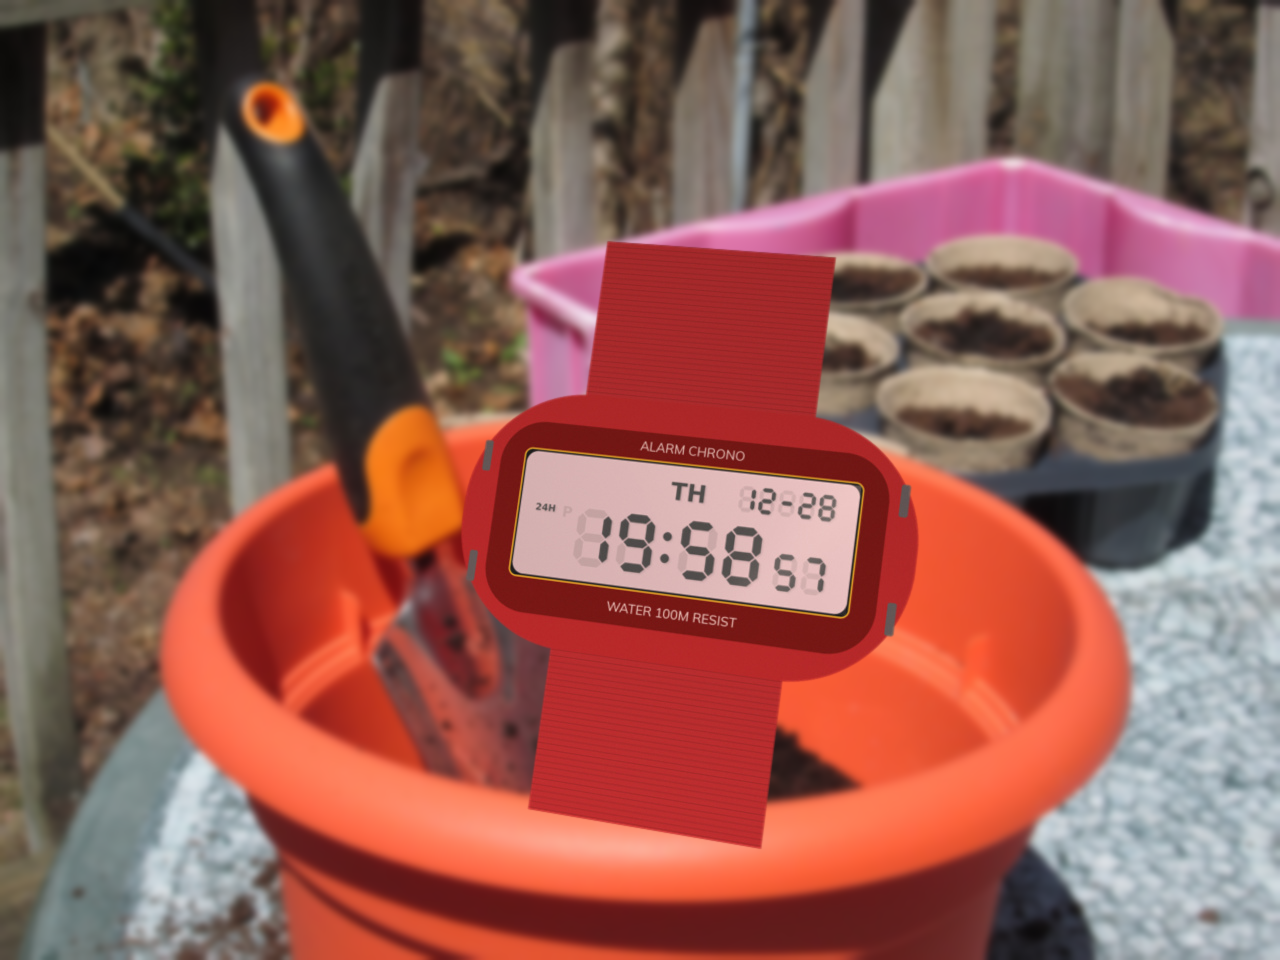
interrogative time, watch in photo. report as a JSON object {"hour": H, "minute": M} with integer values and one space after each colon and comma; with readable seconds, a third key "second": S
{"hour": 19, "minute": 58, "second": 57}
